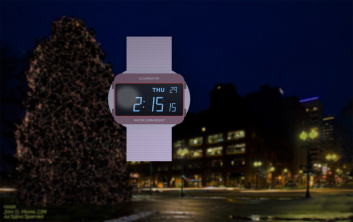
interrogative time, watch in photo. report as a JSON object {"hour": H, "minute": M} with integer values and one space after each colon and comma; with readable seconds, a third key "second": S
{"hour": 2, "minute": 15, "second": 15}
